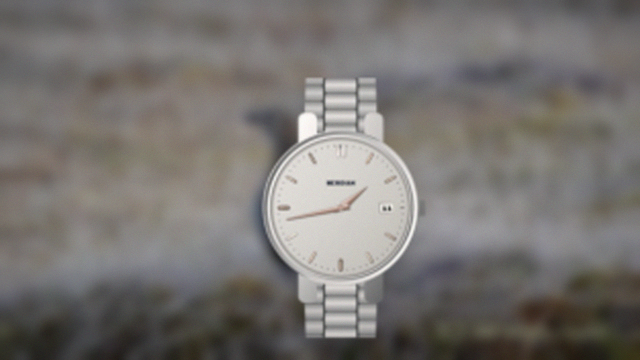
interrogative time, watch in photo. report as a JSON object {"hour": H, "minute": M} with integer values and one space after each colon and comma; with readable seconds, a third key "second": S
{"hour": 1, "minute": 43}
